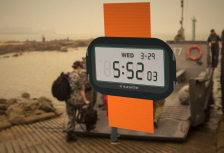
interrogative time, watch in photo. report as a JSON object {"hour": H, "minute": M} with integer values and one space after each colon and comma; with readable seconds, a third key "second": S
{"hour": 5, "minute": 52, "second": 3}
